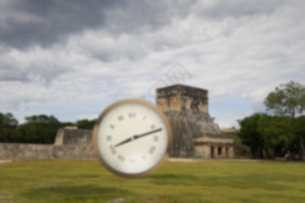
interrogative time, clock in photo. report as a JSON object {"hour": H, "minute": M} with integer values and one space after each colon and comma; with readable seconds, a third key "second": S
{"hour": 8, "minute": 12}
